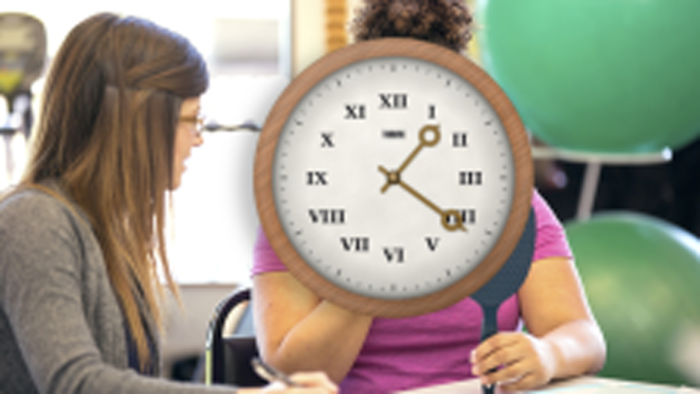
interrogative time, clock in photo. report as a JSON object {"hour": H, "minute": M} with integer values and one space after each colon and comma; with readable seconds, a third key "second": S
{"hour": 1, "minute": 21}
